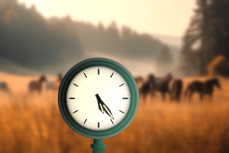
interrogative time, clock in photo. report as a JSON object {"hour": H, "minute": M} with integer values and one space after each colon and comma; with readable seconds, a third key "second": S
{"hour": 5, "minute": 24}
